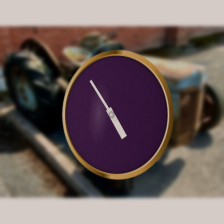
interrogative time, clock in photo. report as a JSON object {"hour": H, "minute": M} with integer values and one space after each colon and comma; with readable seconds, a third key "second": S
{"hour": 4, "minute": 54}
